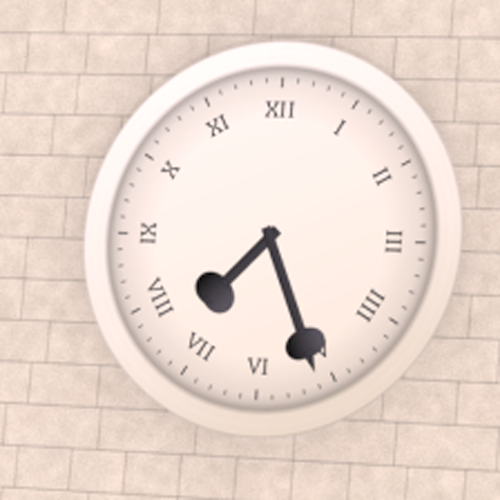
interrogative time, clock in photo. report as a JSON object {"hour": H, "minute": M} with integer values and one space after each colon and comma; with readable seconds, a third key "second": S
{"hour": 7, "minute": 26}
